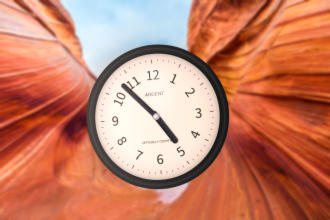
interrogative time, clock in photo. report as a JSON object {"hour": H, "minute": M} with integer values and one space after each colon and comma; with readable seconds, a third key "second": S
{"hour": 4, "minute": 53}
